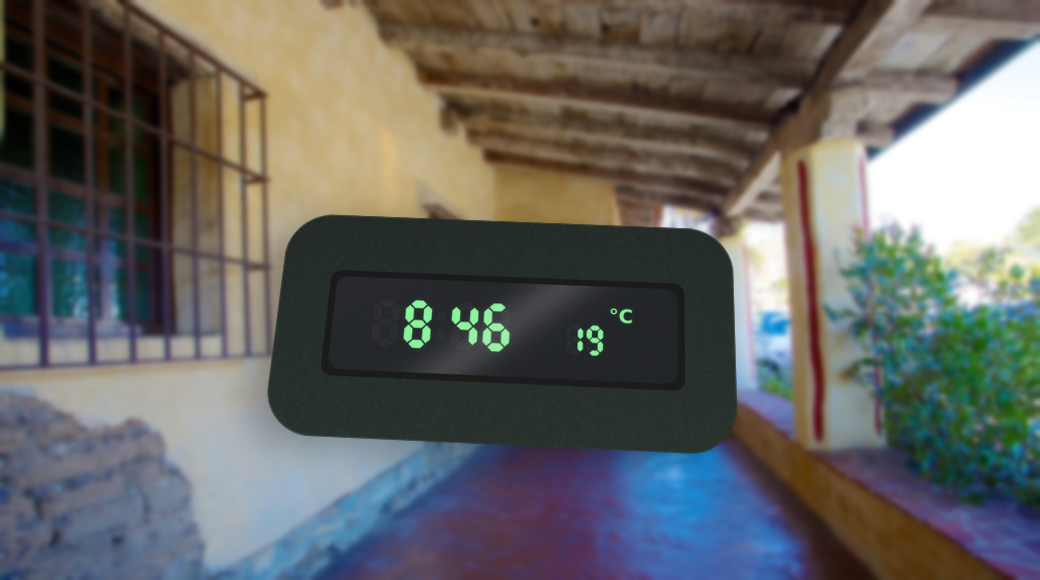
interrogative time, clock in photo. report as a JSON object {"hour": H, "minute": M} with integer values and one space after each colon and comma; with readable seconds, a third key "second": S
{"hour": 8, "minute": 46}
